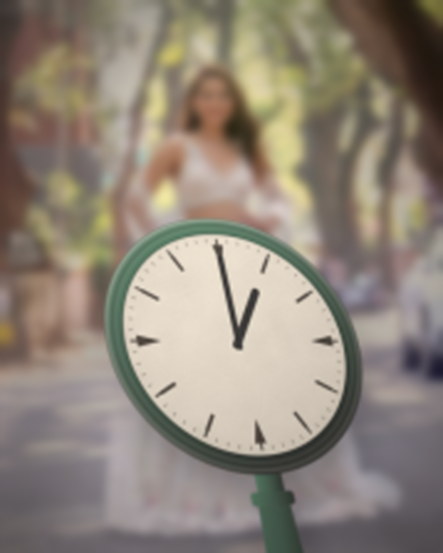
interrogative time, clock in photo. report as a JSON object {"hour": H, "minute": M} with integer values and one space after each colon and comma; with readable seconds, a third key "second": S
{"hour": 1, "minute": 0}
